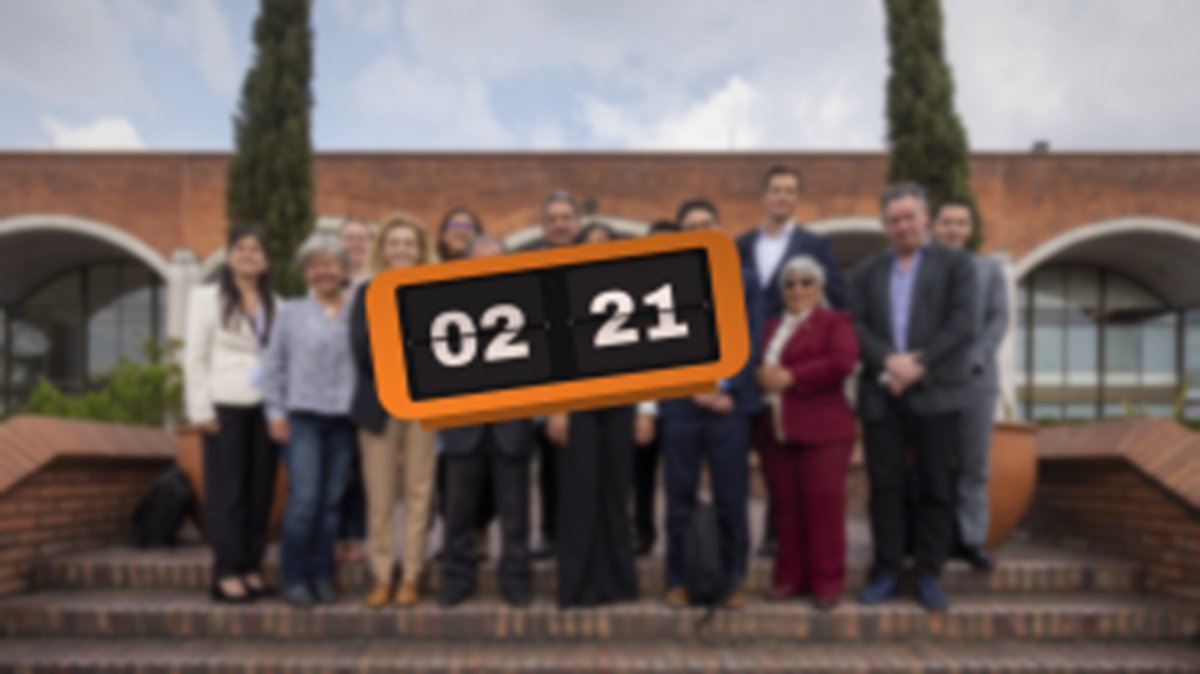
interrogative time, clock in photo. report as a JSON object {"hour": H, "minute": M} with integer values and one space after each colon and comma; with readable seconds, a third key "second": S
{"hour": 2, "minute": 21}
